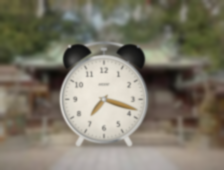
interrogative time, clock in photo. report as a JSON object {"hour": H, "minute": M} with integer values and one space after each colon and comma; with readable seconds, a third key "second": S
{"hour": 7, "minute": 18}
